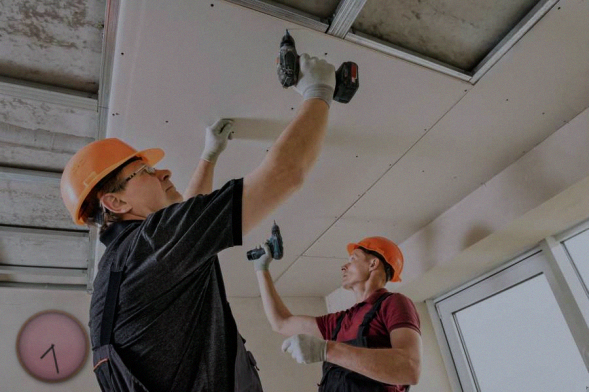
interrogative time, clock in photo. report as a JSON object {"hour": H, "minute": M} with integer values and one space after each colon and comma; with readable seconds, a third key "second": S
{"hour": 7, "minute": 28}
